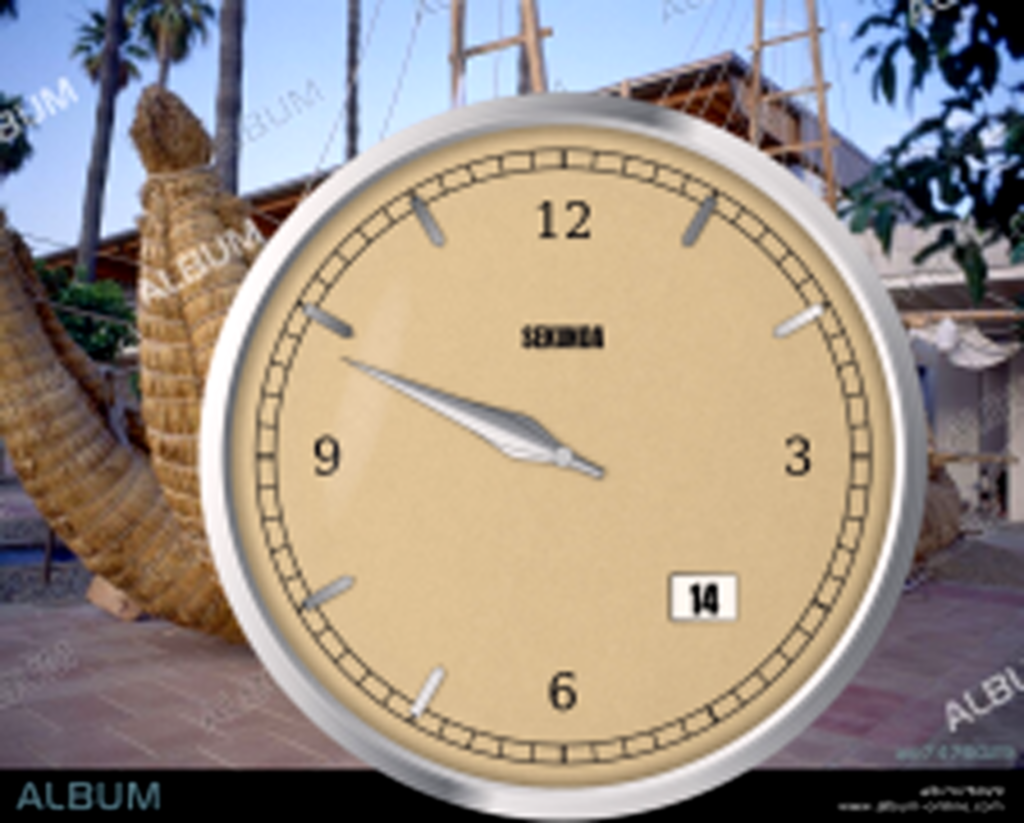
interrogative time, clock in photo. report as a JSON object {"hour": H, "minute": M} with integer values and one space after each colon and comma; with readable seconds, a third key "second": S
{"hour": 9, "minute": 49}
